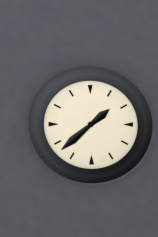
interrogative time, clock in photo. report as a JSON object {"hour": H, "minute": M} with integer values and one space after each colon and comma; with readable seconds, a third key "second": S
{"hour": 1, "minute": 38}
